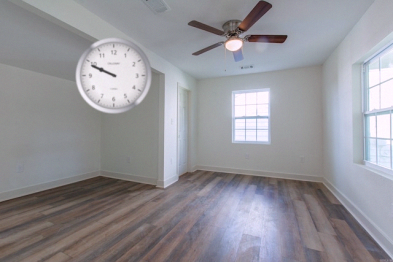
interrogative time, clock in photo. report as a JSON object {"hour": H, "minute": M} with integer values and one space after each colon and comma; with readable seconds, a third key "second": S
{"hour": 9, "minute": 49}
